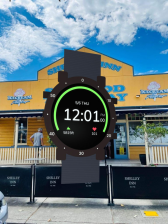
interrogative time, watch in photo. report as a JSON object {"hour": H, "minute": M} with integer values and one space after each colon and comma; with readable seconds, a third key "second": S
{"hour": 12, "minute": 1}
